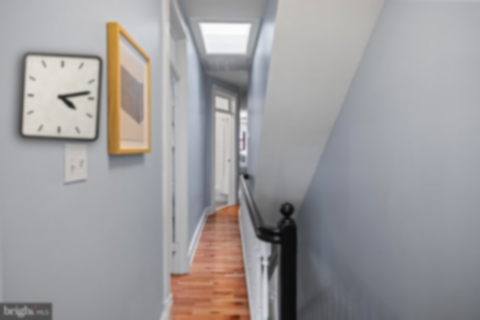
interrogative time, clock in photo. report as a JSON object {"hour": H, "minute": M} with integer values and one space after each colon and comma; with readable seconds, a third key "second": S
{"hour": 4, "minute": 13}
